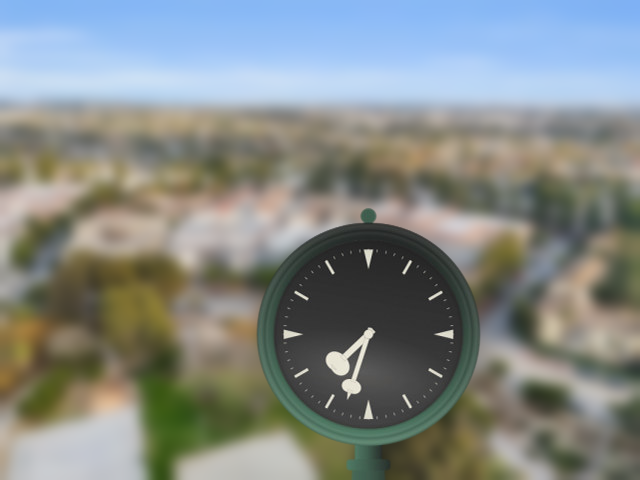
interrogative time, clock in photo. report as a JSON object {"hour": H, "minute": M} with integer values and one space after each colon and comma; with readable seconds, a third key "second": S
{"hour": 7, "minute": 33}
